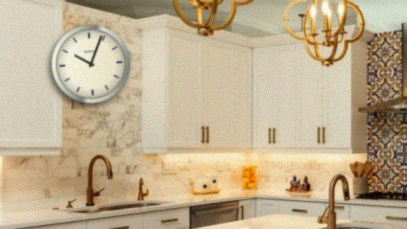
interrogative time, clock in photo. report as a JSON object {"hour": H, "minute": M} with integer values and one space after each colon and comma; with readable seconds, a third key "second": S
{"hour": 10, "minute": 4}
